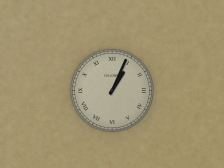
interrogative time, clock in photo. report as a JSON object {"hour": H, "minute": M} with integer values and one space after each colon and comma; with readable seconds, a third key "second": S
{"hour": 1, "minute": 4}
